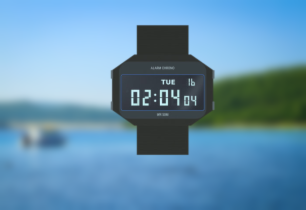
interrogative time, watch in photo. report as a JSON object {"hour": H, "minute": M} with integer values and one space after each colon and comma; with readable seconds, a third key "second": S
{"hour": 2, "minute": 4, "second": 4}
